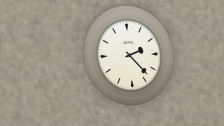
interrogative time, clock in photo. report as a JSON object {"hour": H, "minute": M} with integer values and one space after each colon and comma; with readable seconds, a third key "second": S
{"hour": 2, "minute": 23}
